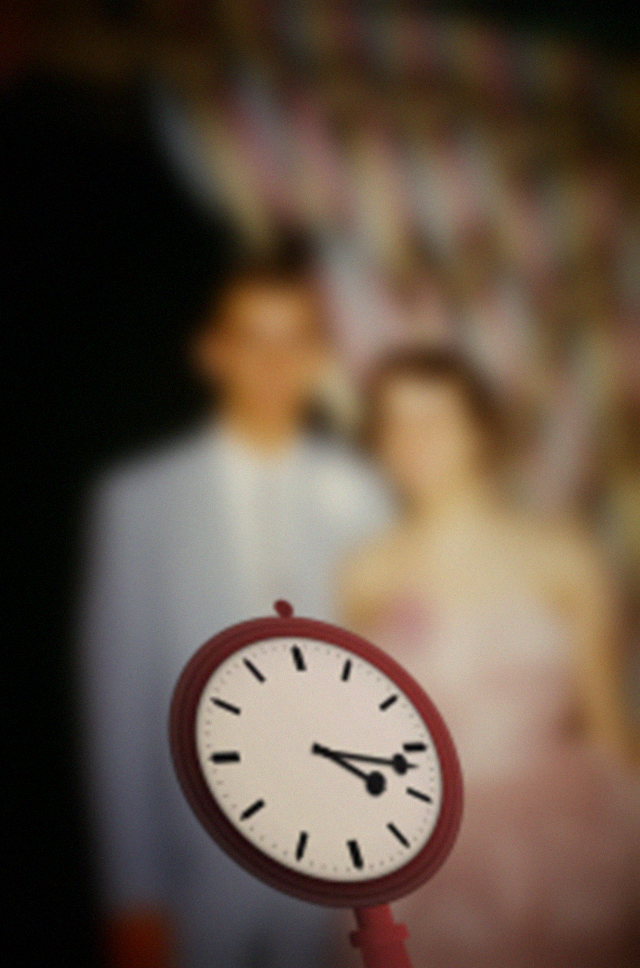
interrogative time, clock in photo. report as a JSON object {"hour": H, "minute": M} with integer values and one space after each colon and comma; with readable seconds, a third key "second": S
{"hour": 4, "minute": 17}
